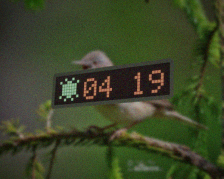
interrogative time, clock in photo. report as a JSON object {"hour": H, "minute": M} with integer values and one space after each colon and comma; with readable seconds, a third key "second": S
{"hour": 4, "minute": 19}
